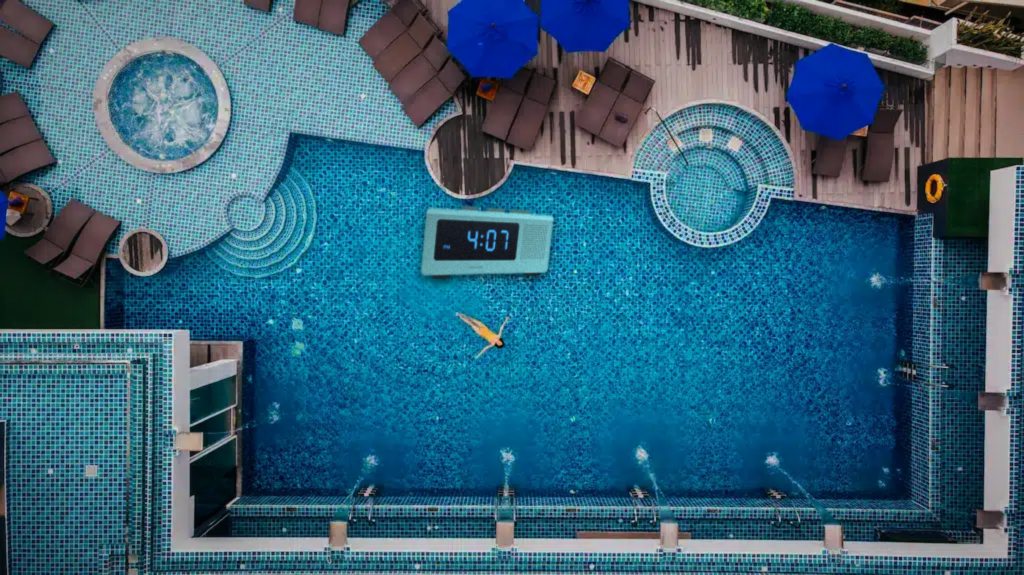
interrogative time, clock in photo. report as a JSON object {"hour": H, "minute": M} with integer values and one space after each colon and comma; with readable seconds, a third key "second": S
{"hour": 4, "minute": 7}
